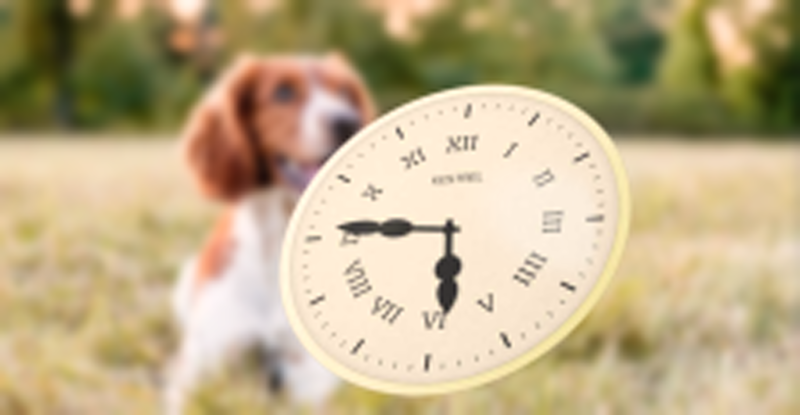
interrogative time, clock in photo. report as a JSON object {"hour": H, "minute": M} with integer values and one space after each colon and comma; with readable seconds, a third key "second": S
{"hour": 5, "minute": 46}
